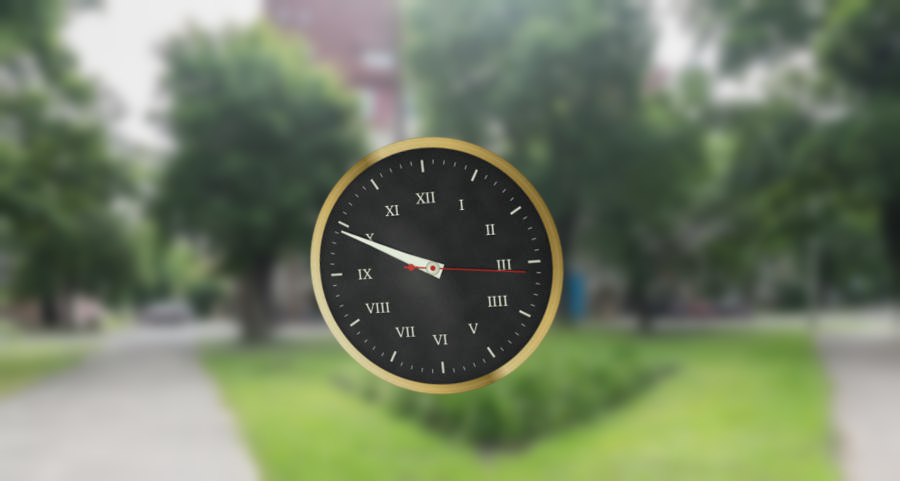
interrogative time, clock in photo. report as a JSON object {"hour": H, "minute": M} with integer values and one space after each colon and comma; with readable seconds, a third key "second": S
{"hour": 9, "minute": 49, "second": 16}
